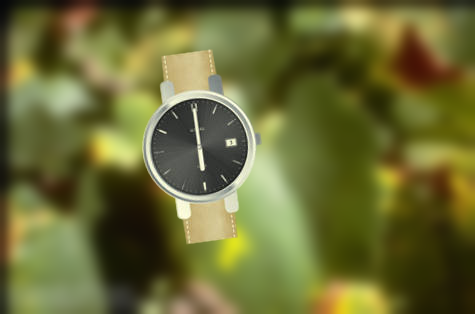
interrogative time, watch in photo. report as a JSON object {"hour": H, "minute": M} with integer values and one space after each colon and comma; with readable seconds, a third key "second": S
{"hour": 6, "minute": 0}
